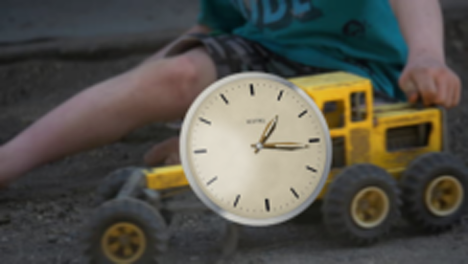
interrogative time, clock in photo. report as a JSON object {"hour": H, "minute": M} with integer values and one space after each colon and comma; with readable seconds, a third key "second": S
{"hour": 1, "minute": 16}
